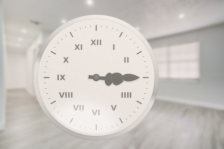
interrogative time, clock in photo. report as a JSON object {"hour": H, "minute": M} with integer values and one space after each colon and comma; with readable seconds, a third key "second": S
{"hour": 3, "minute": 15}
